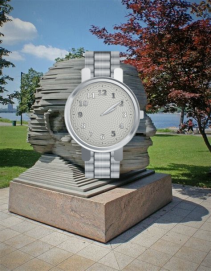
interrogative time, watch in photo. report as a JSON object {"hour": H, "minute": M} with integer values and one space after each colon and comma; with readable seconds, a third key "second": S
{"hour": 2, "minute": 9}
